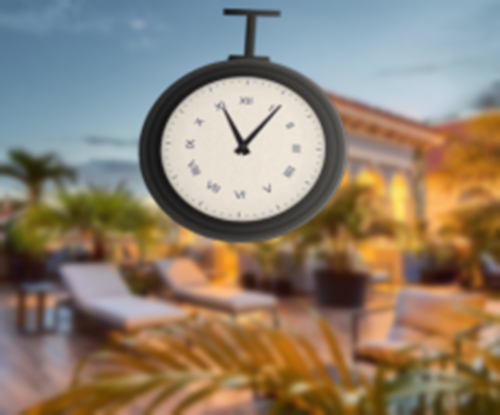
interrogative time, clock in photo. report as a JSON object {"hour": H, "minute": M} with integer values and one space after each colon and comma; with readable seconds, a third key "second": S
{"hour": 11, "minute": 6}
